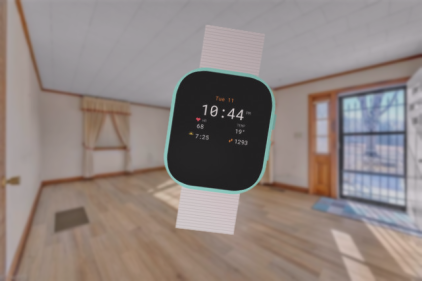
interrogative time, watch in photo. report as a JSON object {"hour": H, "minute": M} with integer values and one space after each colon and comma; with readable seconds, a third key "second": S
{"hour": 10, "minute": 44}
